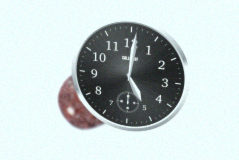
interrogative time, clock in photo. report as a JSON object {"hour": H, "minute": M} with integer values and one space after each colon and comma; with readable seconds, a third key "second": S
{"hour": 5, "minute": 1}
